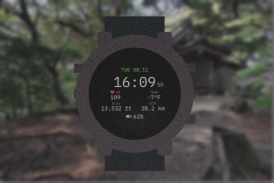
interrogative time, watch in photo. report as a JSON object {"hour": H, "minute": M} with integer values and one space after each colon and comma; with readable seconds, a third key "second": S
{"hour": 16, "minute": 9}
